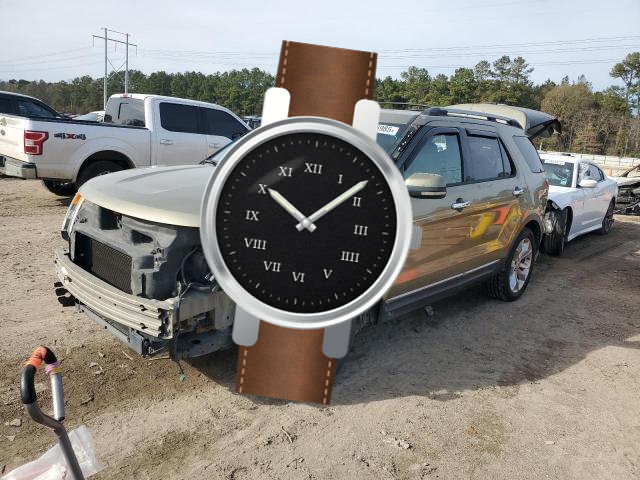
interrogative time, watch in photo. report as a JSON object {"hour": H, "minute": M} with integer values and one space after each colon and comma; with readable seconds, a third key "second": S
{"hour": 10, "minute": 8}
